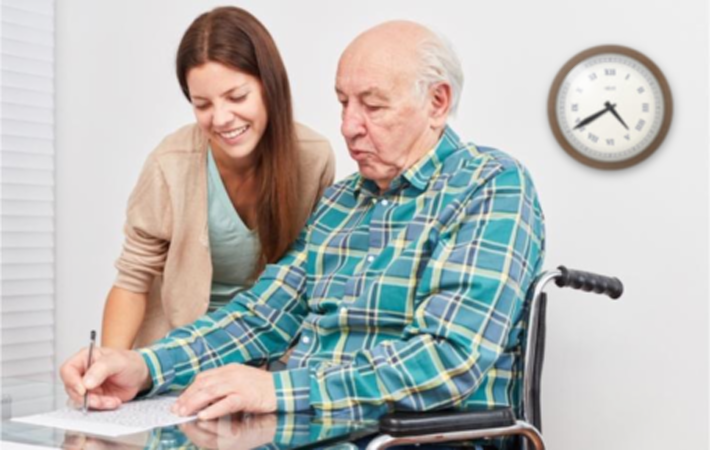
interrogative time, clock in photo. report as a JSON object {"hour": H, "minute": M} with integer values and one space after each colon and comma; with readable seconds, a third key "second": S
{"hour": 4, "minute": 40}
